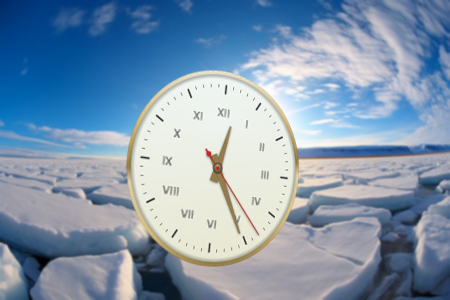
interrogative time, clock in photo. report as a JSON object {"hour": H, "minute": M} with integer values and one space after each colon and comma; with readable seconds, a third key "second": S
{"hour": 12, "minute": 25, "second": 23}
